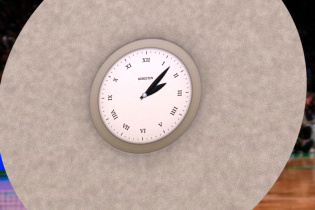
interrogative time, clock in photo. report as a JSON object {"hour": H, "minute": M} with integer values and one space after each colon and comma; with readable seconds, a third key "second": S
{"hour": 2, "minute": 7}
